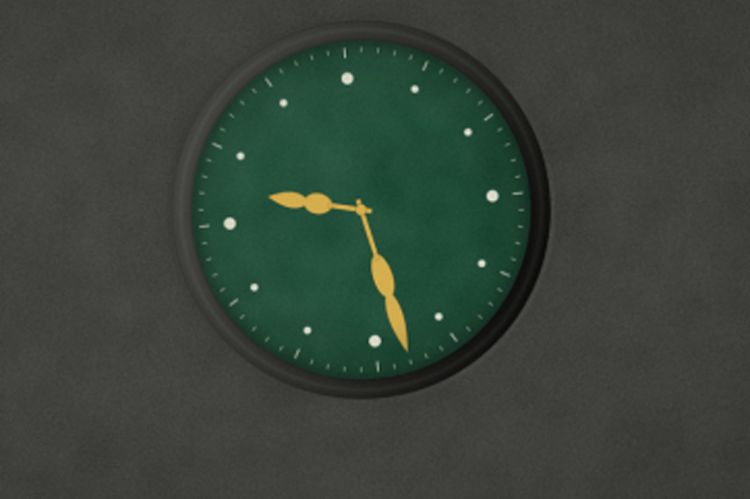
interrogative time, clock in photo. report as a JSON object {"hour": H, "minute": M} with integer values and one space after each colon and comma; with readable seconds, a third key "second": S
{"hour": 9, "minute": 28}
